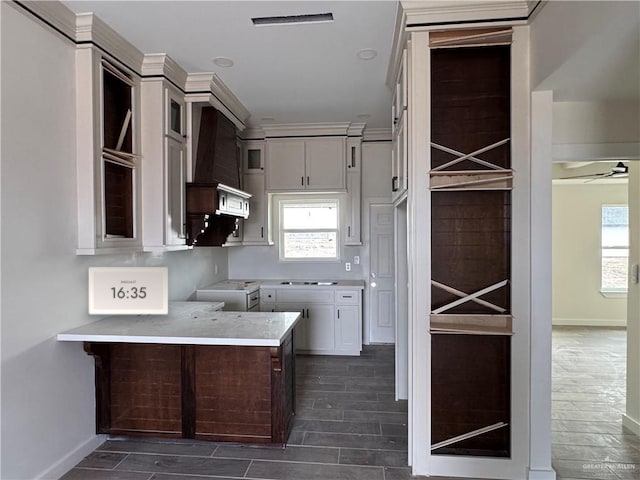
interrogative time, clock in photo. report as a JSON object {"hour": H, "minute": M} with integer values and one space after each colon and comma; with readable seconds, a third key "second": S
{"hour": 16, "minute": 35}
